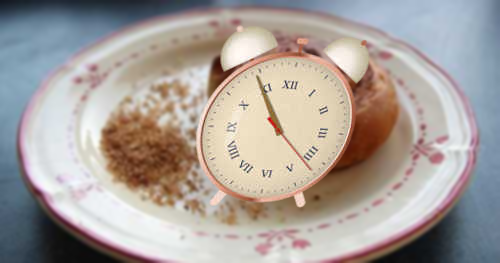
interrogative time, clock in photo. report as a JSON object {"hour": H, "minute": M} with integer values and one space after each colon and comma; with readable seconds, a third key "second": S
{"hour": 10, "minute": 54, "second": 22}
